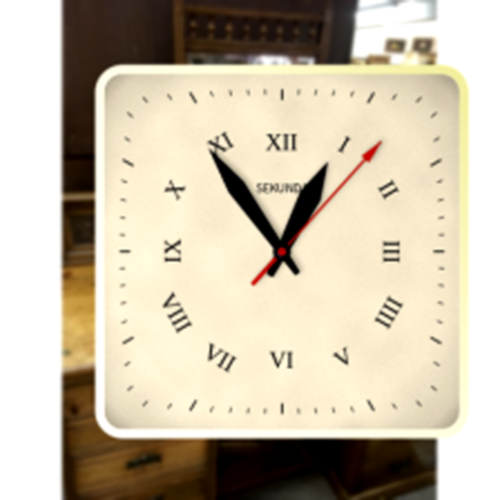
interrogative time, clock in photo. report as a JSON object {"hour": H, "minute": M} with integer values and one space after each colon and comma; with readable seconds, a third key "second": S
{"hour": 12, "minute": 54, "second": 7}
